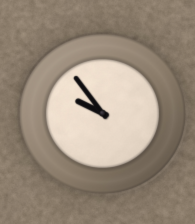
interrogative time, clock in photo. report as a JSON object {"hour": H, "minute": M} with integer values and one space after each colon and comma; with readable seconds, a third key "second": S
{"hour": 9, "minute": 54}
